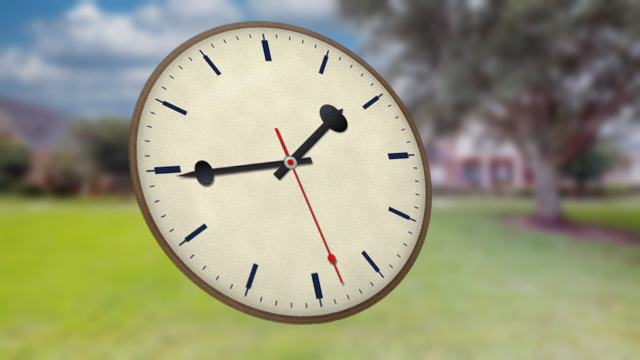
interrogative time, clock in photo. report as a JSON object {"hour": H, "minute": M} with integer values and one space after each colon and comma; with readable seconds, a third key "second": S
{"hour": 1, "minute": 44, "second": 28}
